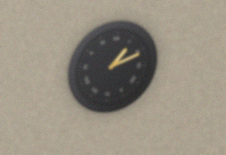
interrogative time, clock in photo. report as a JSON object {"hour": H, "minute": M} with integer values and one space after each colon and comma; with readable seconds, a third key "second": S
{"hour": 1, "minute": 11}
